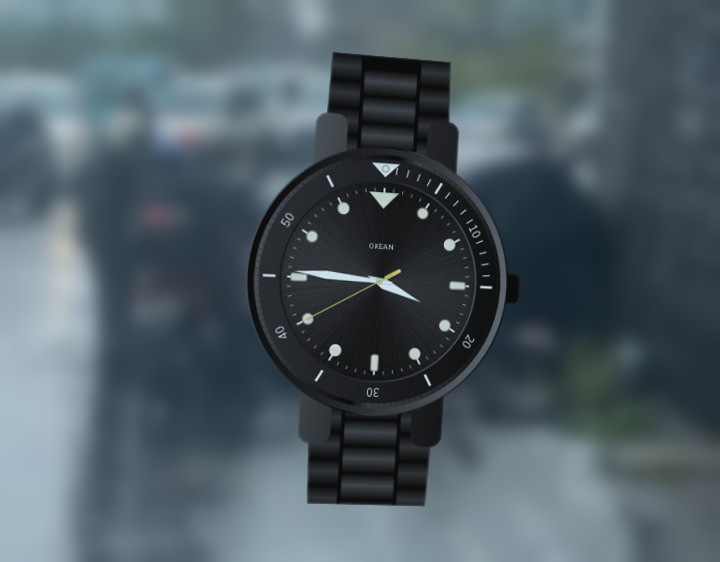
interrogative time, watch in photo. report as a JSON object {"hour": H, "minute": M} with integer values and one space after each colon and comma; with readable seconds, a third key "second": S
{"hour": 3, "minute": 45, "second": 40}
